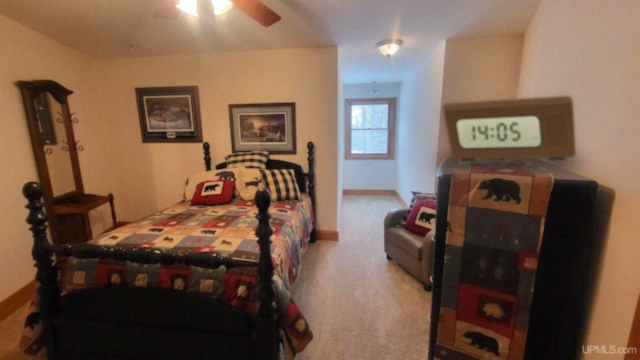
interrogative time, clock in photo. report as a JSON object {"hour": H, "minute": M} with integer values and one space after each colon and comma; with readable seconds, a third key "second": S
{"hour": 14, "minute": 5}
